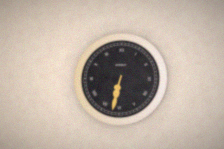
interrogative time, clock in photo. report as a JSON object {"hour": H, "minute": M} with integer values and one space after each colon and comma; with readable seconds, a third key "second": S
{"hour": 6, "minute": 32}
